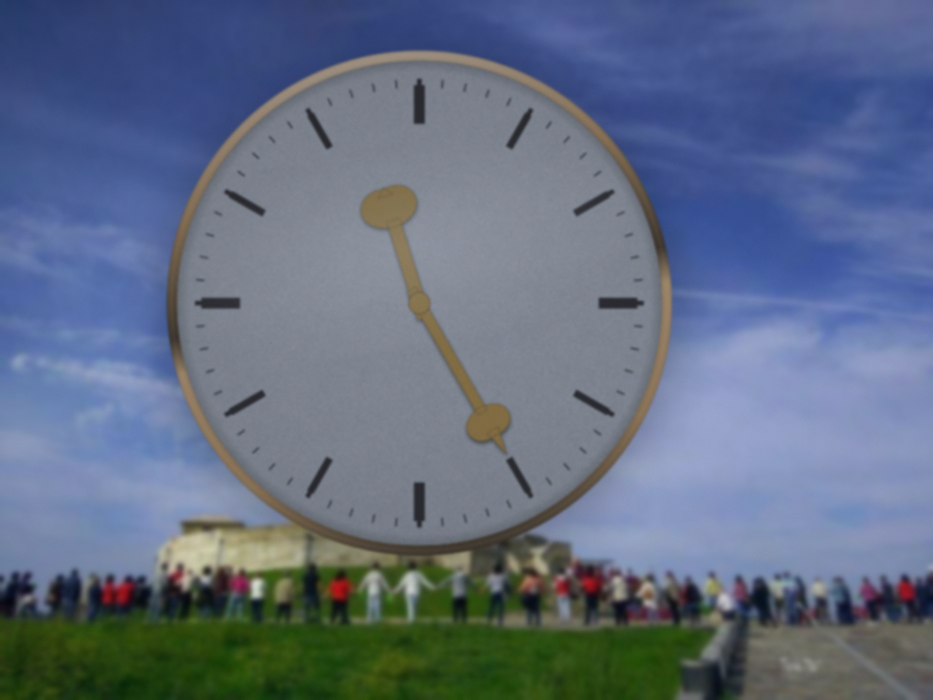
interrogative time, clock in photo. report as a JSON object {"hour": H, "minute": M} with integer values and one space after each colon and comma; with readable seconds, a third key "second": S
{"hour": 11, "minute": 25}
